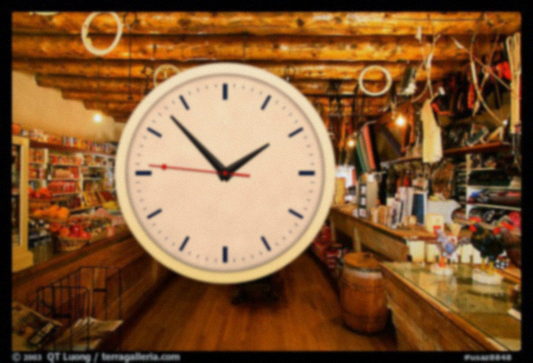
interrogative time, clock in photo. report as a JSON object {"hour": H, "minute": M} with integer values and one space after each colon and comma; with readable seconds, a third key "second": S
{"hour": 1, "minute": 52, "second": 46}
